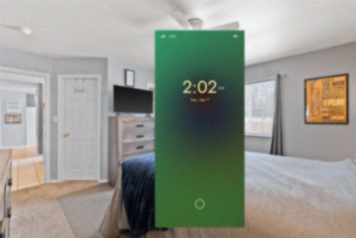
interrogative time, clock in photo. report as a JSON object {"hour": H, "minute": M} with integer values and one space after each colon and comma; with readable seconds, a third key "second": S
{"hour": 2, "minute": 2}
